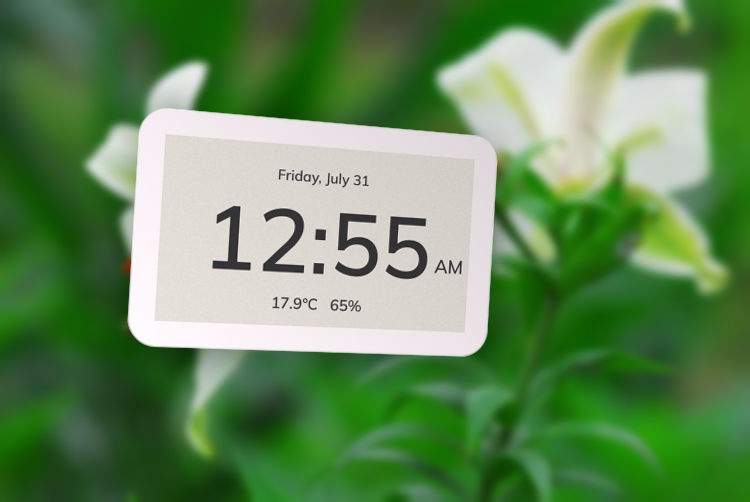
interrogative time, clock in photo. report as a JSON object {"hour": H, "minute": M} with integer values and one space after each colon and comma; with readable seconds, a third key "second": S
{"hour": 12, "minute": 55}
